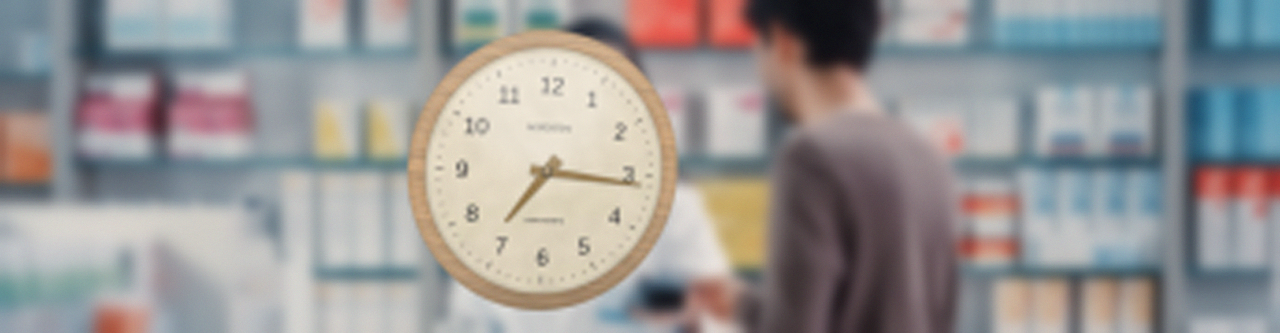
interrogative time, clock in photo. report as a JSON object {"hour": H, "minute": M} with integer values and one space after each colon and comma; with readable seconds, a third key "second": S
{"hour": 7, "minute": 16}
